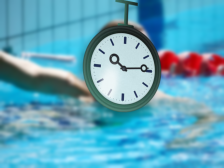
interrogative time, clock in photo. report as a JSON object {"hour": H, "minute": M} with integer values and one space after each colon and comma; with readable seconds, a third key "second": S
{"hour": 10, "minute": 14}
